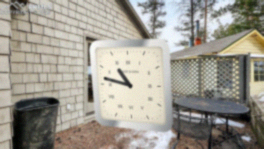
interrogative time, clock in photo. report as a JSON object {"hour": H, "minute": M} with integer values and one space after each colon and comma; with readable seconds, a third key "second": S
{"hour": 10, "minute": 47}
